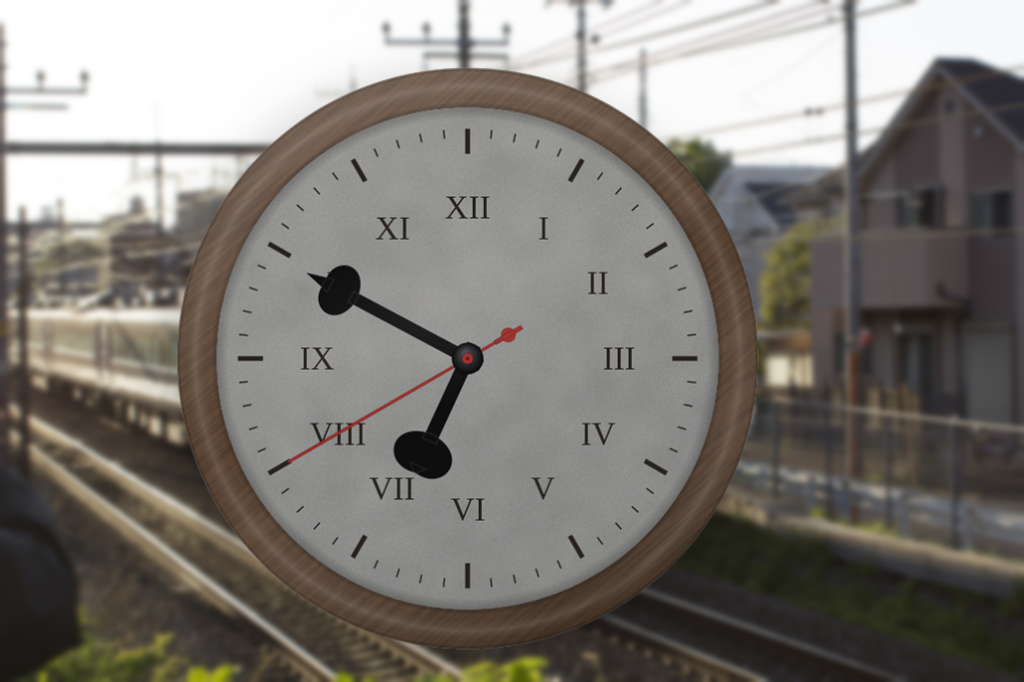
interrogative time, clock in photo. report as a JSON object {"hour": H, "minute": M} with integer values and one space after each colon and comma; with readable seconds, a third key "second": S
{"hour": 6, "minute": 49, "second": 40}
